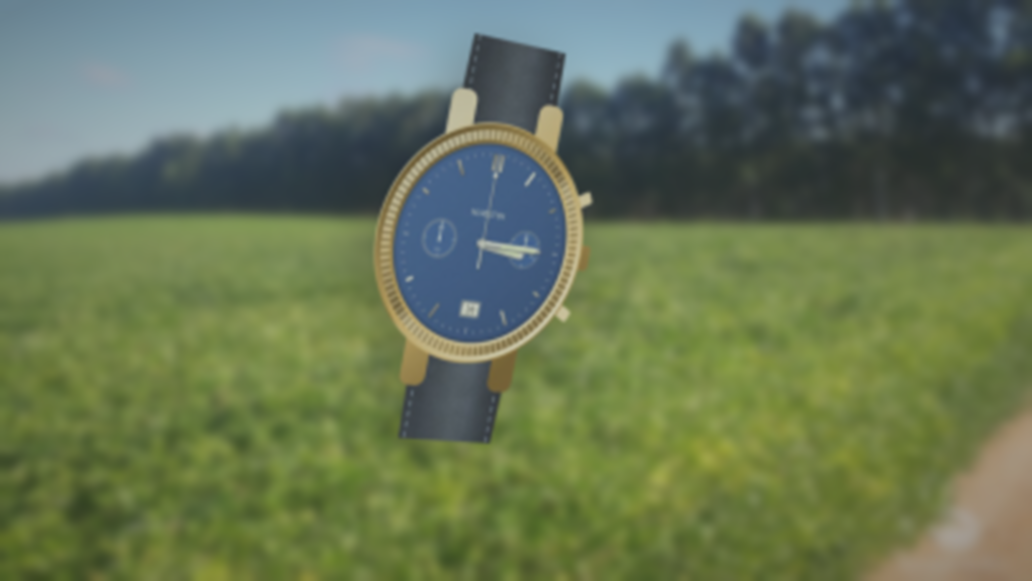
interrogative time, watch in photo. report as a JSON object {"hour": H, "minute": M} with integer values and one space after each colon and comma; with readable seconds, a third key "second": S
{"hour": 3, "minute": 15}
